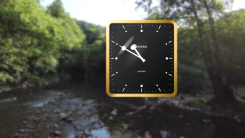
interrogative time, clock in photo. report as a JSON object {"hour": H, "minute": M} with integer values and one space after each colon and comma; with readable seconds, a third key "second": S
{"hour": 10, "minute": 50}
